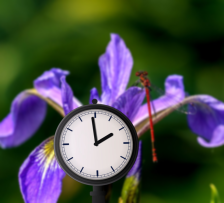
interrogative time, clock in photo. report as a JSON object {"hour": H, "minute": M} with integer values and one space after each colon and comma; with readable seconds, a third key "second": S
{"hour": 1, "minute": 59}
